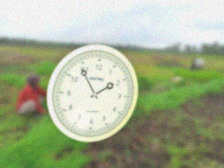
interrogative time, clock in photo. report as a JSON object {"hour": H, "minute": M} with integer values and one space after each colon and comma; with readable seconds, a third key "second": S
{"hour": 1, "minute": 54}
